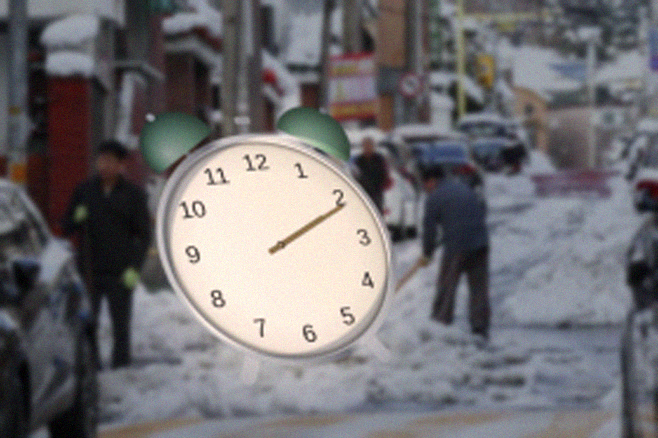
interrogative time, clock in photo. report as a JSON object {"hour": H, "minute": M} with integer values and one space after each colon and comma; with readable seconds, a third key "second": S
{"hour": 2, "minute": 11}
